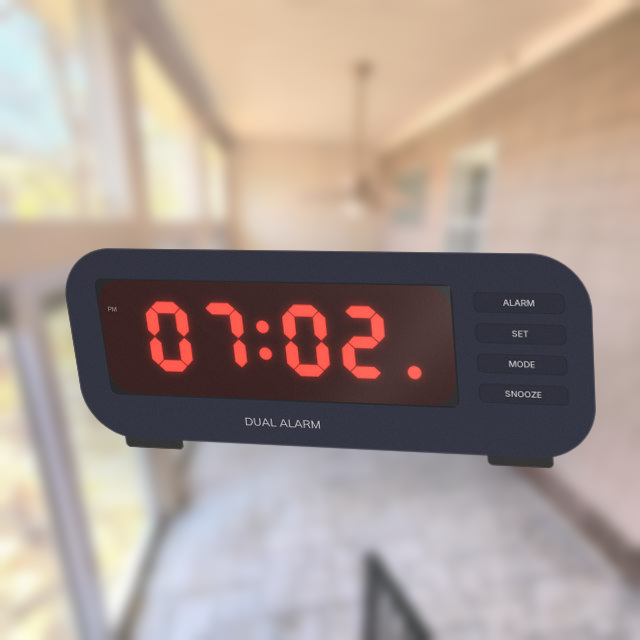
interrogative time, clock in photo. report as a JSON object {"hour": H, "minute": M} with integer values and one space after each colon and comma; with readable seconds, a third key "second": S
{"hour": 7, "minute": 2}
